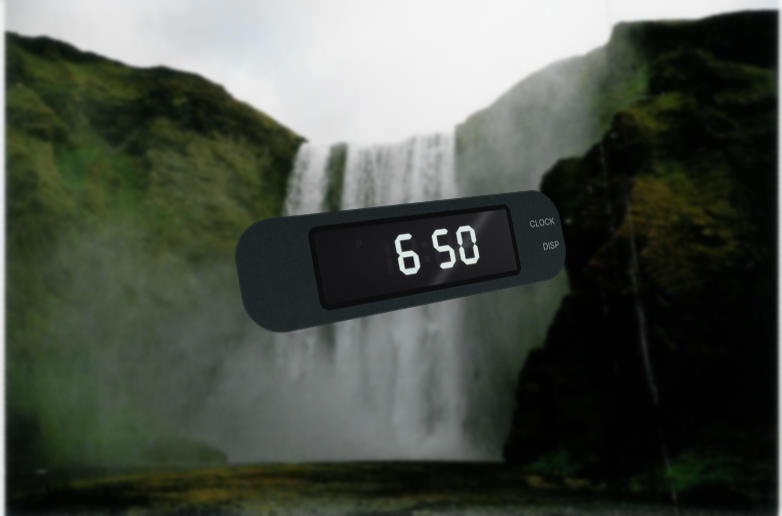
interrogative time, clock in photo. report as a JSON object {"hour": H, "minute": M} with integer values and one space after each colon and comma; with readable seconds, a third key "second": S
{"hour": 6, "minute": 50}
